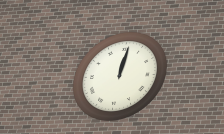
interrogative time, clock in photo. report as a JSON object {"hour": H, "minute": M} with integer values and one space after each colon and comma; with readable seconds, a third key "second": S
{"hour": 12, "minute": 1}
